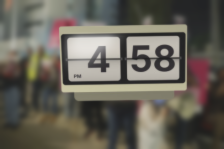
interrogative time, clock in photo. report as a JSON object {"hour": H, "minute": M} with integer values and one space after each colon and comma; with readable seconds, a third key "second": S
{"hour": 4, "minute": 58}
